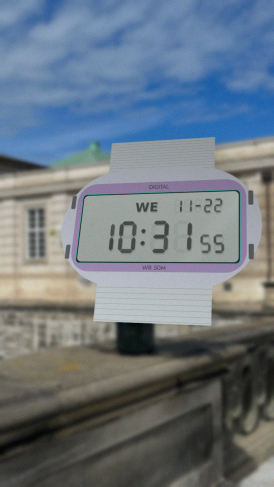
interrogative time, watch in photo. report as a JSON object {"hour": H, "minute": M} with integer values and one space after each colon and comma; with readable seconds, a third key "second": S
{"hour": 10, "minute": 31, "second": 55}
